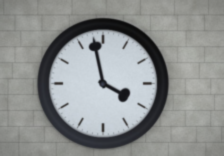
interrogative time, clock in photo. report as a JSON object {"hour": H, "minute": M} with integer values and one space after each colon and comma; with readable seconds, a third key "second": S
{"hour": 3, "minute": 58}
